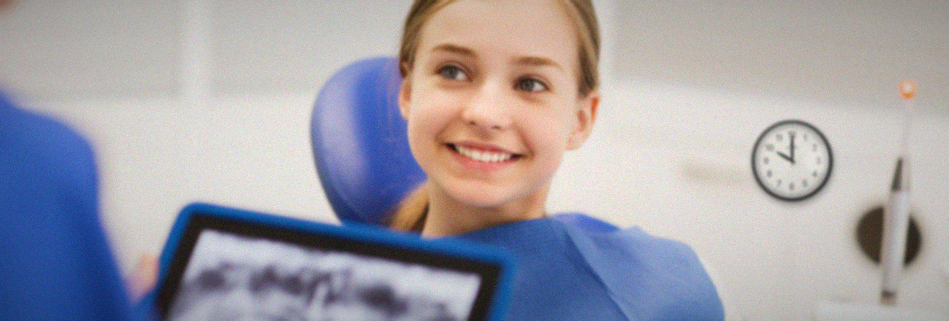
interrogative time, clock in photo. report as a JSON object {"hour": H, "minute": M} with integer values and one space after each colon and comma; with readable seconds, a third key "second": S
{"hour": 10, "minute": 0}
